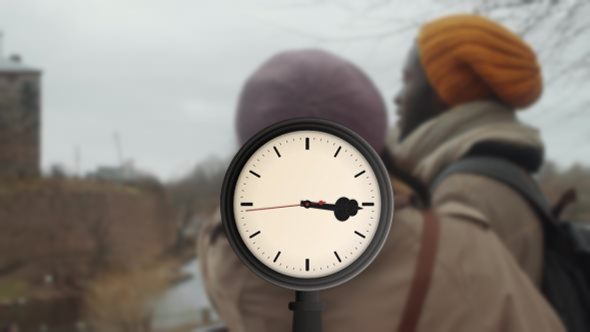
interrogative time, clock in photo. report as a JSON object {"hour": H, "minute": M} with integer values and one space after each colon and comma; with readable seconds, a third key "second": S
{"hour": 3, "minute": 15, "second": 44}
